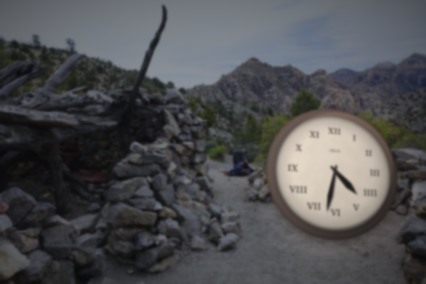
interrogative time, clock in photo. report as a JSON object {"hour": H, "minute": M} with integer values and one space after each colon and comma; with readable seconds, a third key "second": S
{"hour": 4, "minute": 32}
